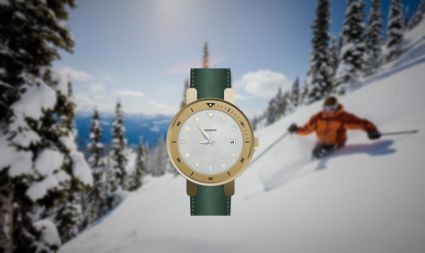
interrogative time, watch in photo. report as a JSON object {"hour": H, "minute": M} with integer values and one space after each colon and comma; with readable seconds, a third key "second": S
{"hour": 8, "minute": 54}
